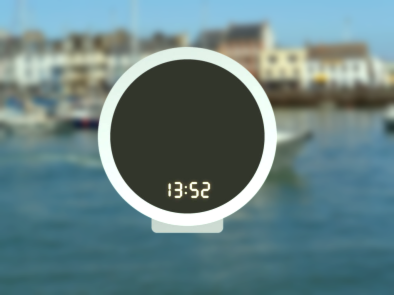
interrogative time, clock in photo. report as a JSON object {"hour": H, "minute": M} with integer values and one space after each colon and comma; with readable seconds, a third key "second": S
{"hour": 13, "minute": 52}
